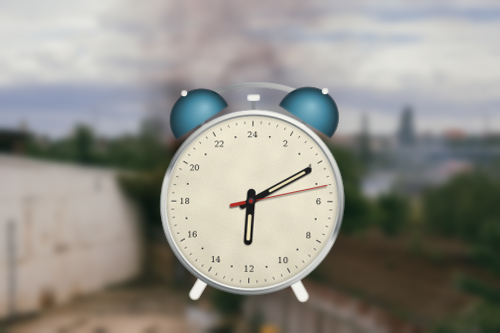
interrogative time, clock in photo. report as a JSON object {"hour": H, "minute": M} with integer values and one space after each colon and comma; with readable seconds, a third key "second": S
{"hour": 12, "minute": 10, "second": 13}
